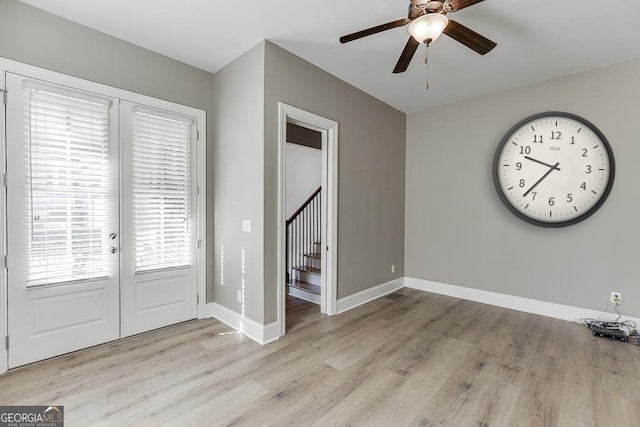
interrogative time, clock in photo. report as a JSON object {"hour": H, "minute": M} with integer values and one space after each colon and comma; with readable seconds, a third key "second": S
{"hour": 9, "minute": 37}
